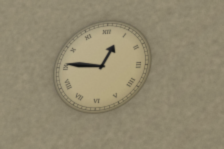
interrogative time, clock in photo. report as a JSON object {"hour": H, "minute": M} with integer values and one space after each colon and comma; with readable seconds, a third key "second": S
{"hour": 12, "minute": 46}
